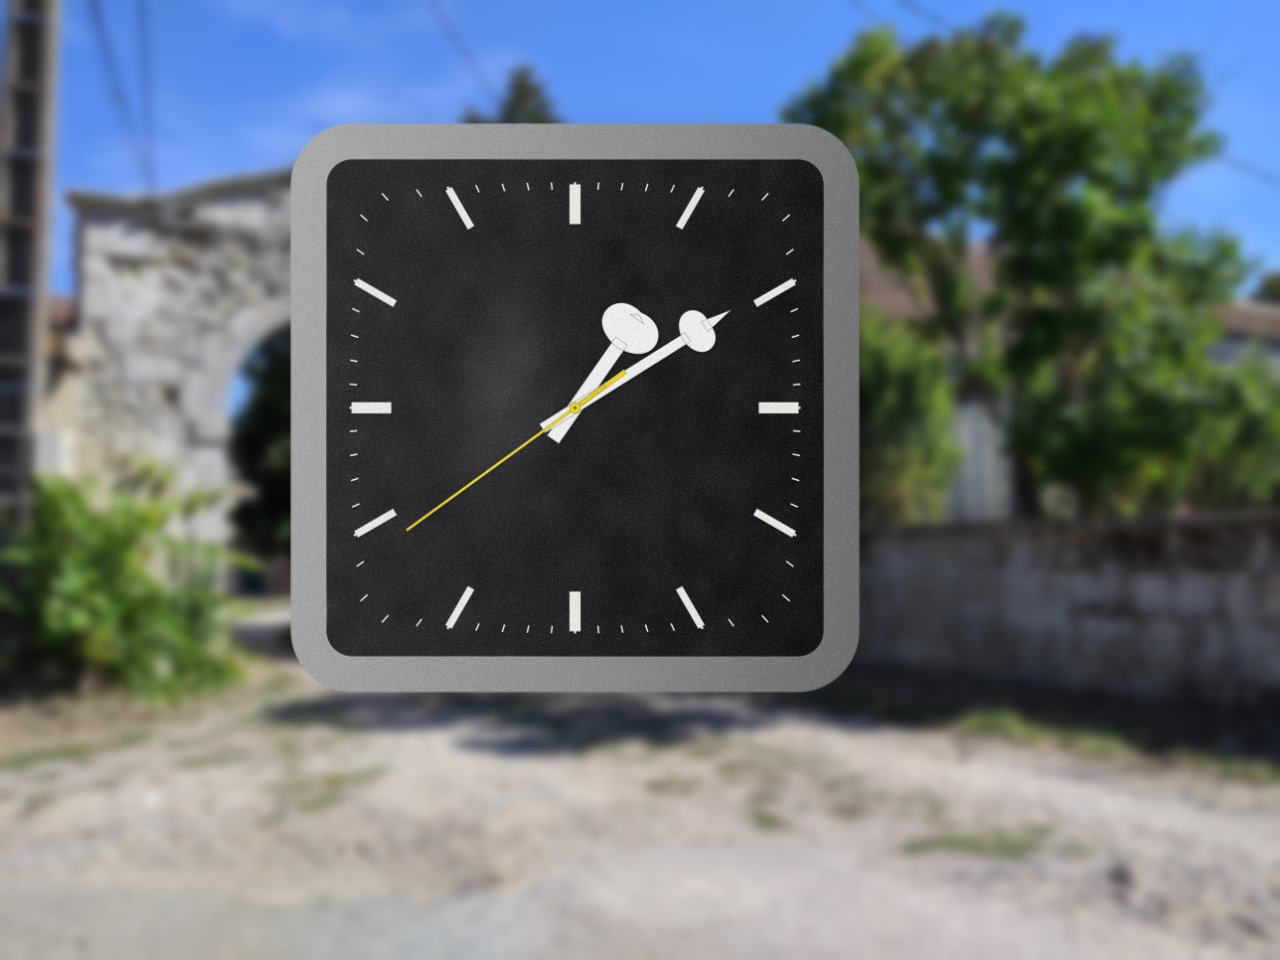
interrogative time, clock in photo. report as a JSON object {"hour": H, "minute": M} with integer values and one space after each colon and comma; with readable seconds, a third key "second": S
{"hour": 1, "minute": 9, "second": 39}
